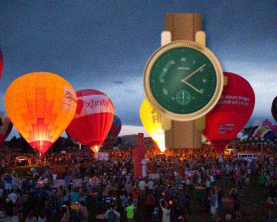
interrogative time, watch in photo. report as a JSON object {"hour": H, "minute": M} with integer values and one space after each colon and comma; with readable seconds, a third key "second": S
{"hour": 4, "minute": 9}
